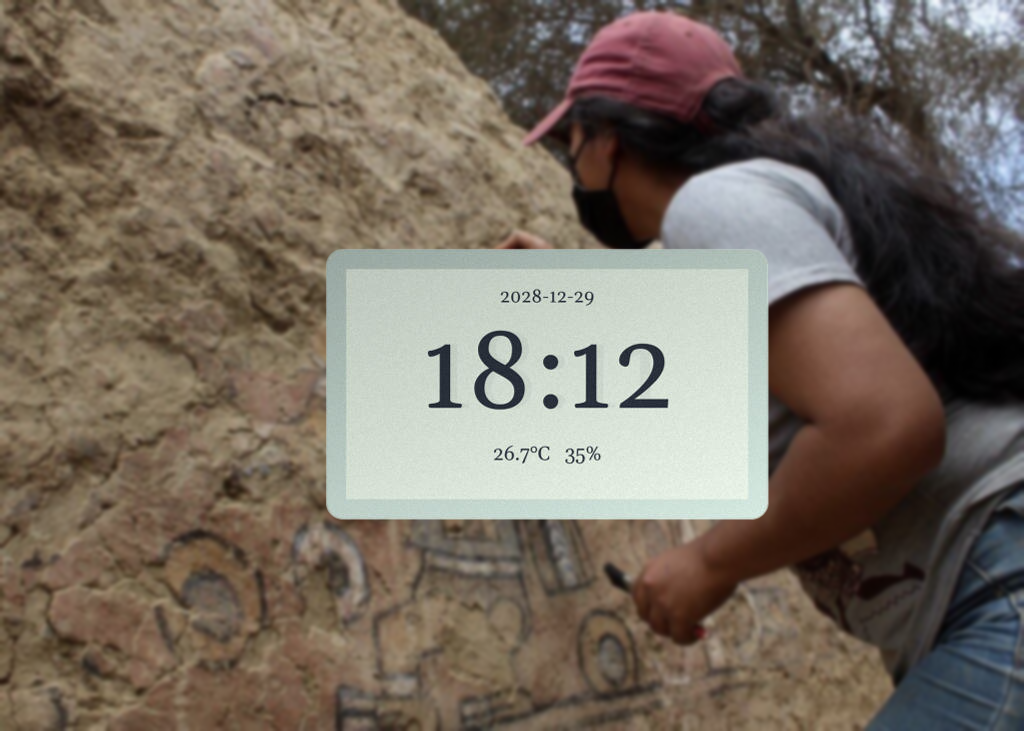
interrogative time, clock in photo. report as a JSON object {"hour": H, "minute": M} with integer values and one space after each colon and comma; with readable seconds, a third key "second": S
{"hour": 18, "minute": 12}
